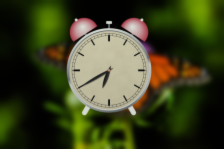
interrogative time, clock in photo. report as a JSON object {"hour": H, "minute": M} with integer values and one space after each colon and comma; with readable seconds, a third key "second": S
{"hour": 6, "minute": 40}
